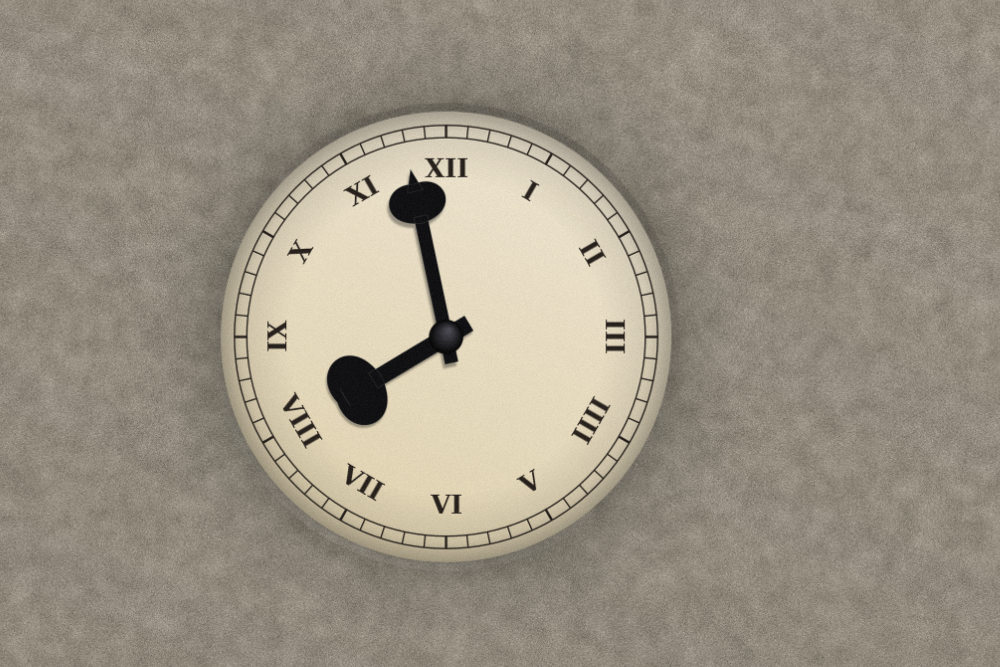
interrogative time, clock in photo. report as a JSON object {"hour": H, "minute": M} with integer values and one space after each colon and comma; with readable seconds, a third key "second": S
{"hour": 7, "minute": 58}
